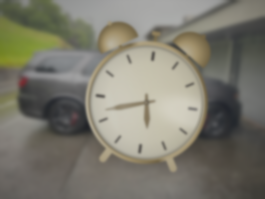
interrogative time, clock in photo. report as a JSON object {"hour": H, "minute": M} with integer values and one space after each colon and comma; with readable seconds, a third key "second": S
{"hour": 5, "minute": 42}
